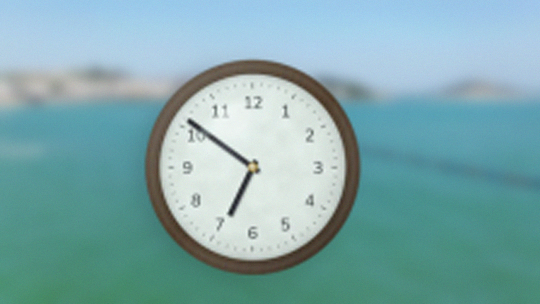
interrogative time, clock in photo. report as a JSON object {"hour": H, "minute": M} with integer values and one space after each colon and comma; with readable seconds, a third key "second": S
{"hour": 6, "minute": 51}
